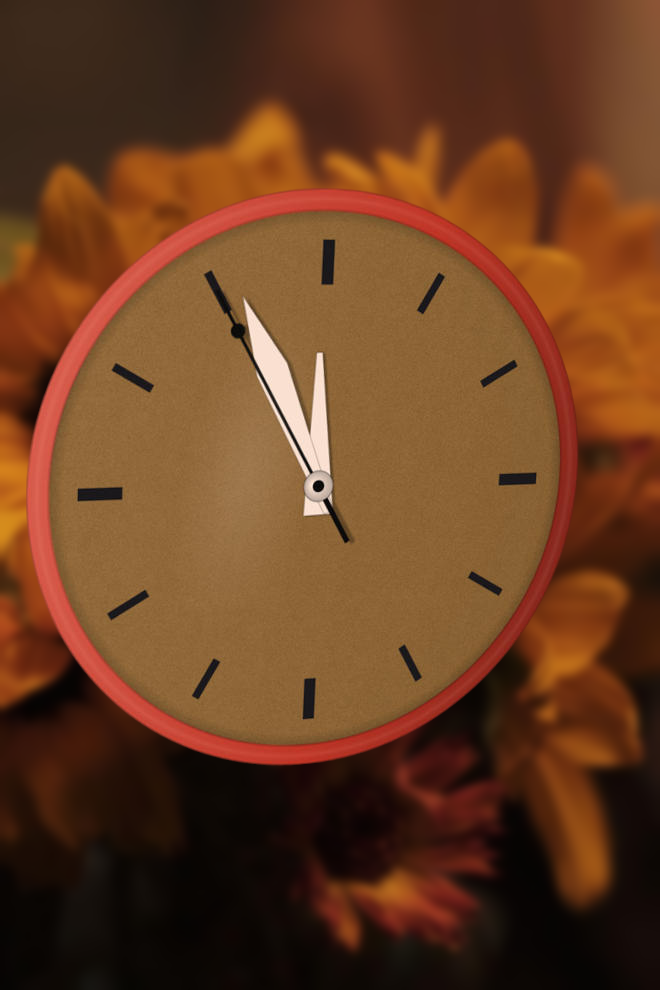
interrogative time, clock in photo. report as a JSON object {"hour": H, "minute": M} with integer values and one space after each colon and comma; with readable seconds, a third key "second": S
{"hour": 11, "minute": 55, "second": 55}
